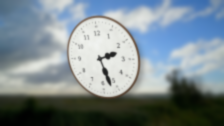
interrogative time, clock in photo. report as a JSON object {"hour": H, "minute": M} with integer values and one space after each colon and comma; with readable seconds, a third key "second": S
{"hour": 2, "minute": 27}
